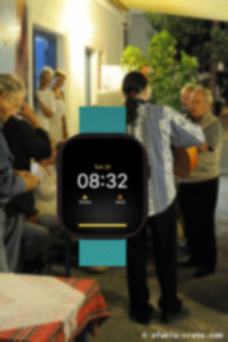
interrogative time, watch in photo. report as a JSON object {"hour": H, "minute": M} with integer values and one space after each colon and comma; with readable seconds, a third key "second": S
{"hour": 8, "minute": 32}
